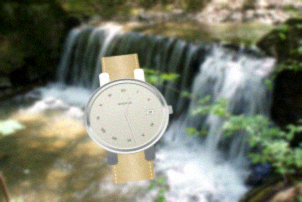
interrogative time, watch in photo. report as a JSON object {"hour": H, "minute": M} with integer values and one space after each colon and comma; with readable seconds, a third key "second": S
{"hour": 12, "minute": 28}
